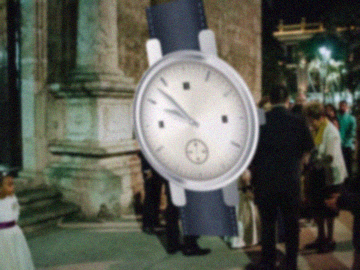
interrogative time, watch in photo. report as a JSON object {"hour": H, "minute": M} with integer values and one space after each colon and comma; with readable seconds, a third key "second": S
{"hour": 9, "minute": 53}
